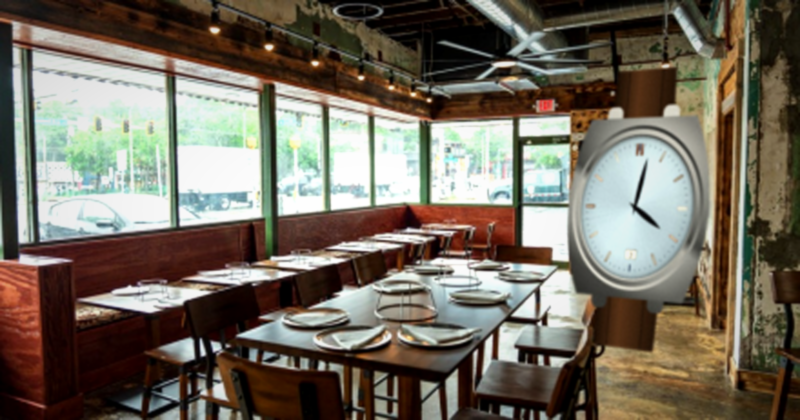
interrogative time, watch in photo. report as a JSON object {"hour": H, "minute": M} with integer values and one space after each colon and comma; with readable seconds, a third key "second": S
{"hour": 4, "minute": 2}
